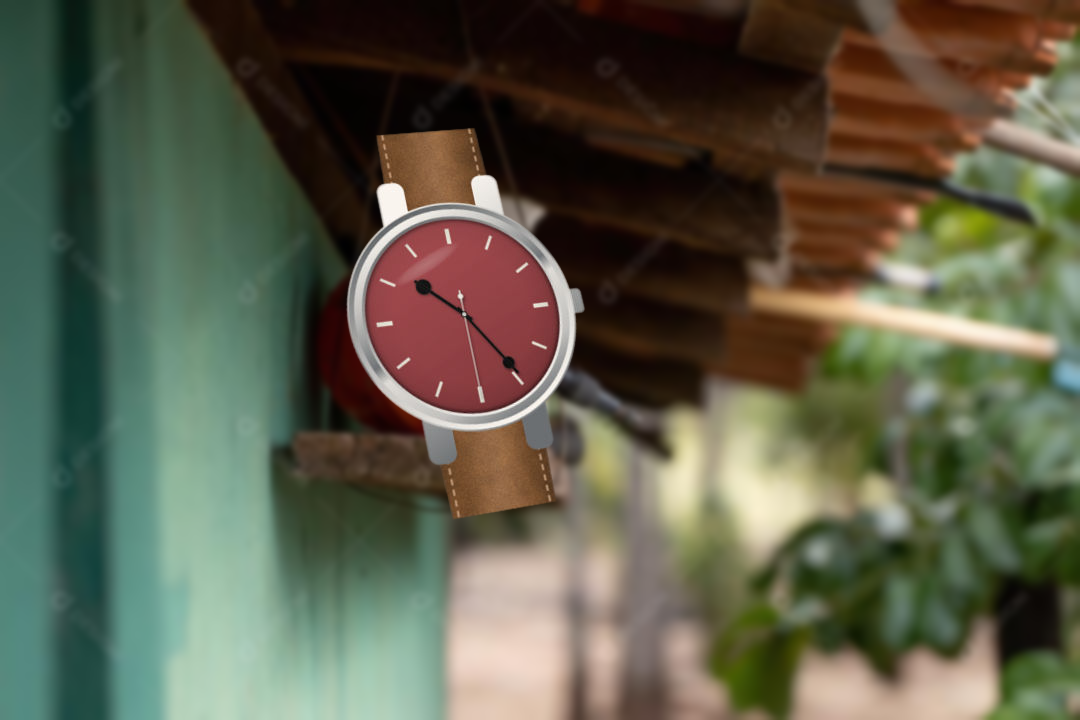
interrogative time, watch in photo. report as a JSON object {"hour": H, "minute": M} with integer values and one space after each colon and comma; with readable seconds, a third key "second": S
{"hour": 10, "minute": 24, "second": 30}
